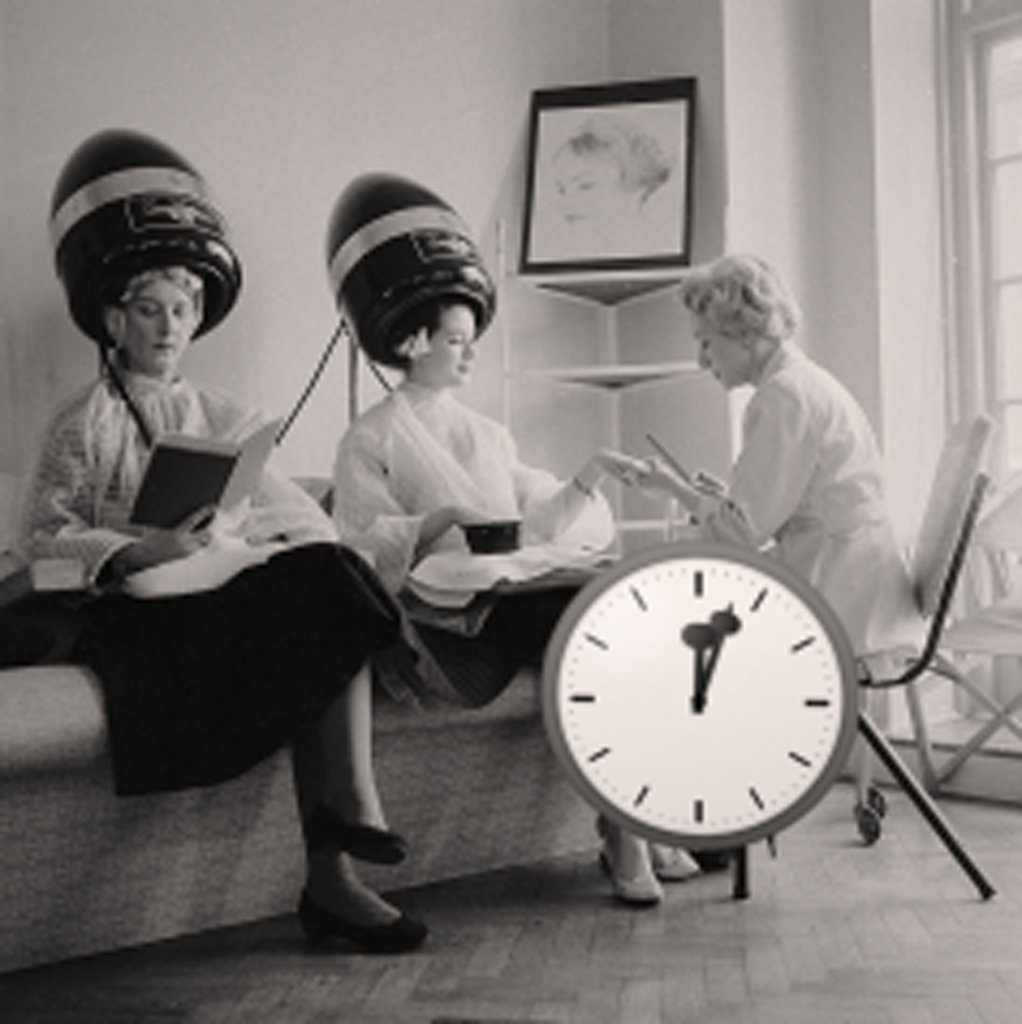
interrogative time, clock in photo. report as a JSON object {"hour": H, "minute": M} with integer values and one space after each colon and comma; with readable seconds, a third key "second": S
{"hour": 12, "minute": 3}
